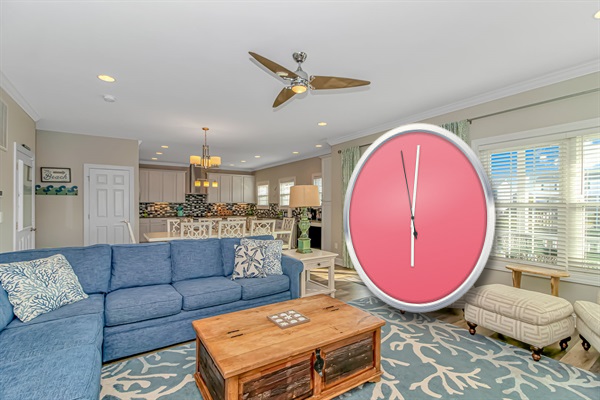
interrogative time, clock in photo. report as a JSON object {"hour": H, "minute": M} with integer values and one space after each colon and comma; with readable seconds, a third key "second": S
{"hour": 6, "minute": 0, "second": 58}
